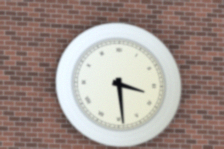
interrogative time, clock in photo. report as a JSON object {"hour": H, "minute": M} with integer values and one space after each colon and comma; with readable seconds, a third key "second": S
{"hour": 3, "minute": 29}
